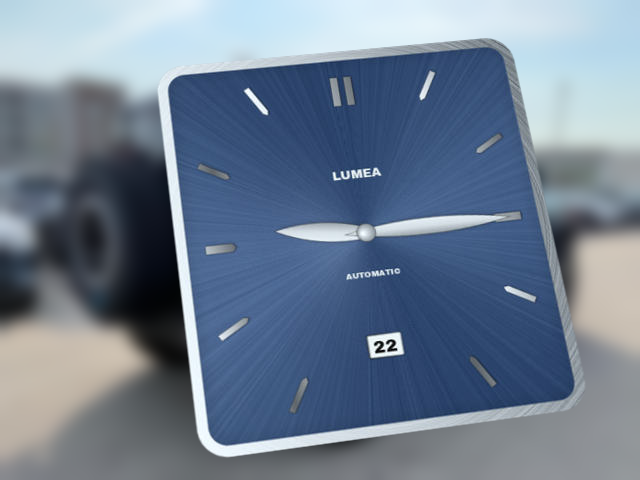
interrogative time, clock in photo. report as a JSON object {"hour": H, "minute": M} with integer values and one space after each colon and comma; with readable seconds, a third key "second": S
{"hour": 9, "minute": 15}
